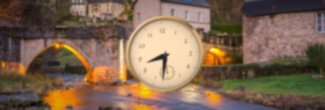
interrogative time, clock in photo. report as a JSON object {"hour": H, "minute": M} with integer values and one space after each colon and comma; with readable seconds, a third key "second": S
{"hour": 8, "minute": 32}
